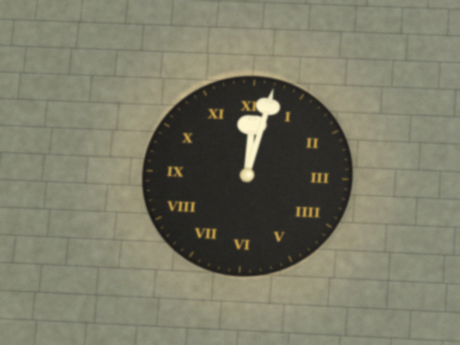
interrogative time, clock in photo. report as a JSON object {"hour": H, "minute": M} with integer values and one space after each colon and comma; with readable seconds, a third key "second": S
{"hour": 12, "minute": 2}
